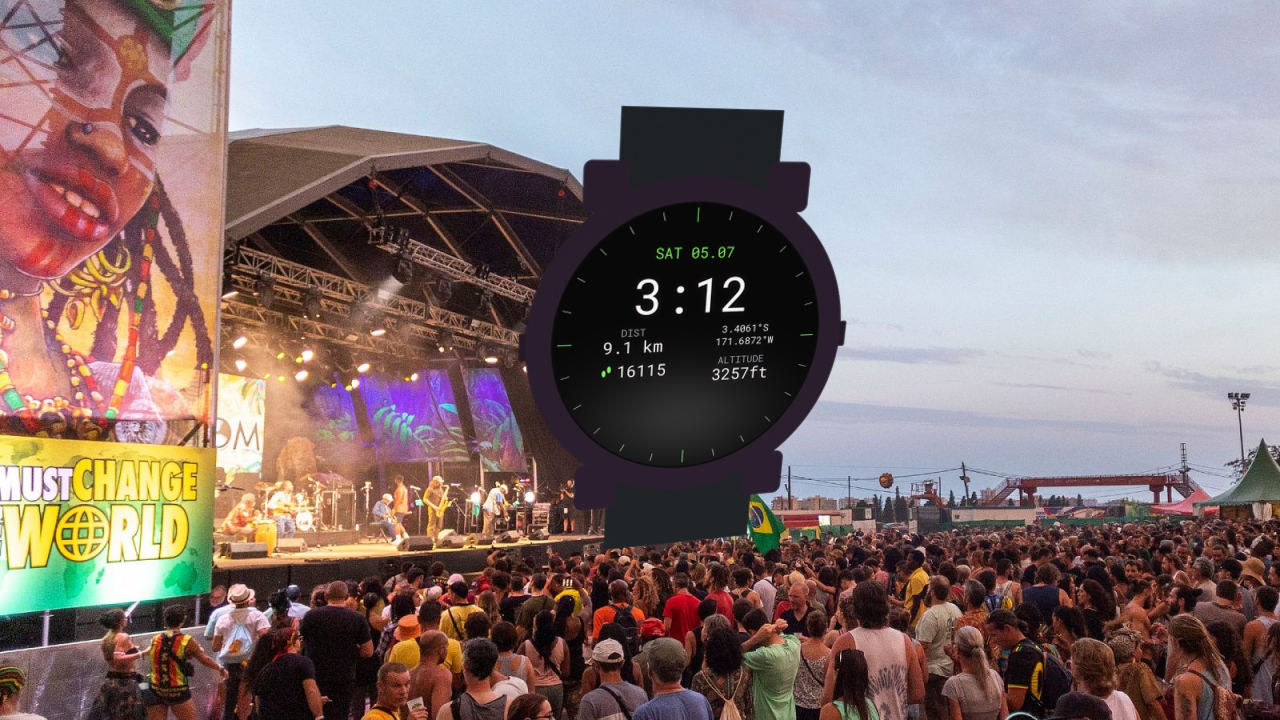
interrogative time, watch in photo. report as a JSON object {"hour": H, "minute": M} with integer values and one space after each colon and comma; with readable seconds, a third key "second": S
{"hour": 3, "minute": 12}
